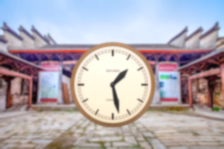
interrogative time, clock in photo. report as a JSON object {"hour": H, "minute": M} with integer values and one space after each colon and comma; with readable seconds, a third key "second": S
{"hour": 1, "minute": 28}
